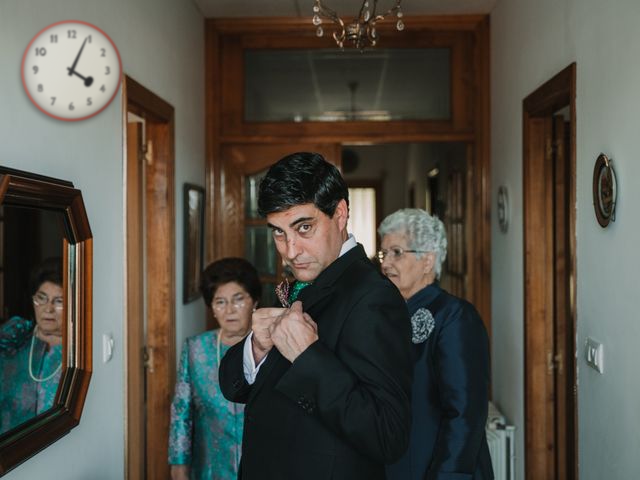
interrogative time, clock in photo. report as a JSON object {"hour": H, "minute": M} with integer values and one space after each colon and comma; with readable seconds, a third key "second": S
{"hour": 4, "minute": 4}
